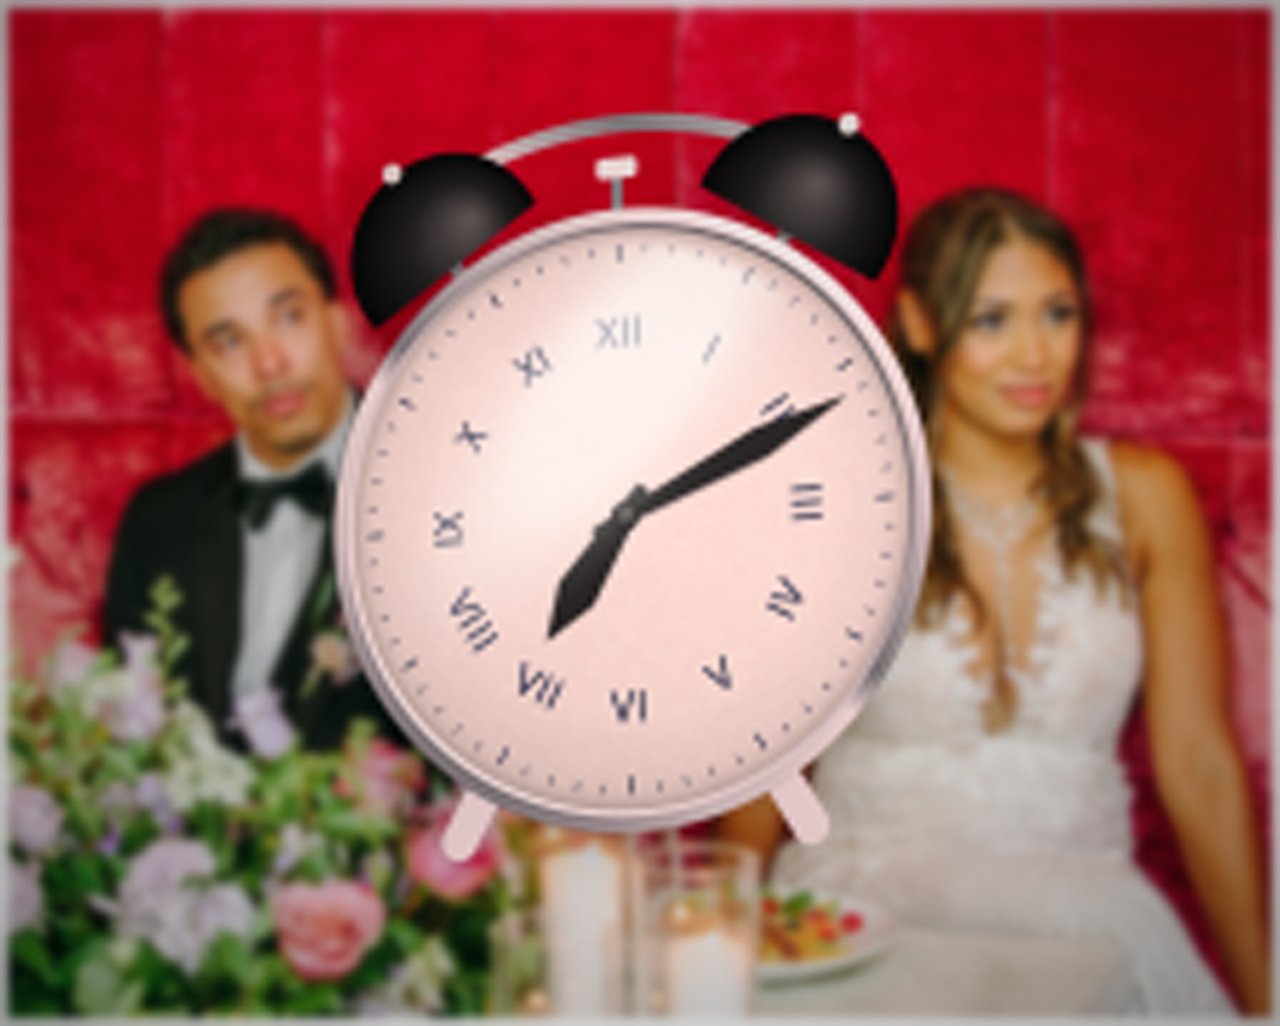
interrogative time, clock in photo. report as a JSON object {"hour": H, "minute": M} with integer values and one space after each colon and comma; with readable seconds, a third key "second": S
{"hour": 7, "minute": 11}
